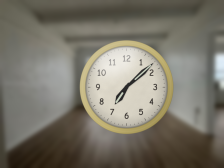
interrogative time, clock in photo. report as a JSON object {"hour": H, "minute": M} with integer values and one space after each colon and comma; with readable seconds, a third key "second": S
{"hour": 7, "minute": 8}
